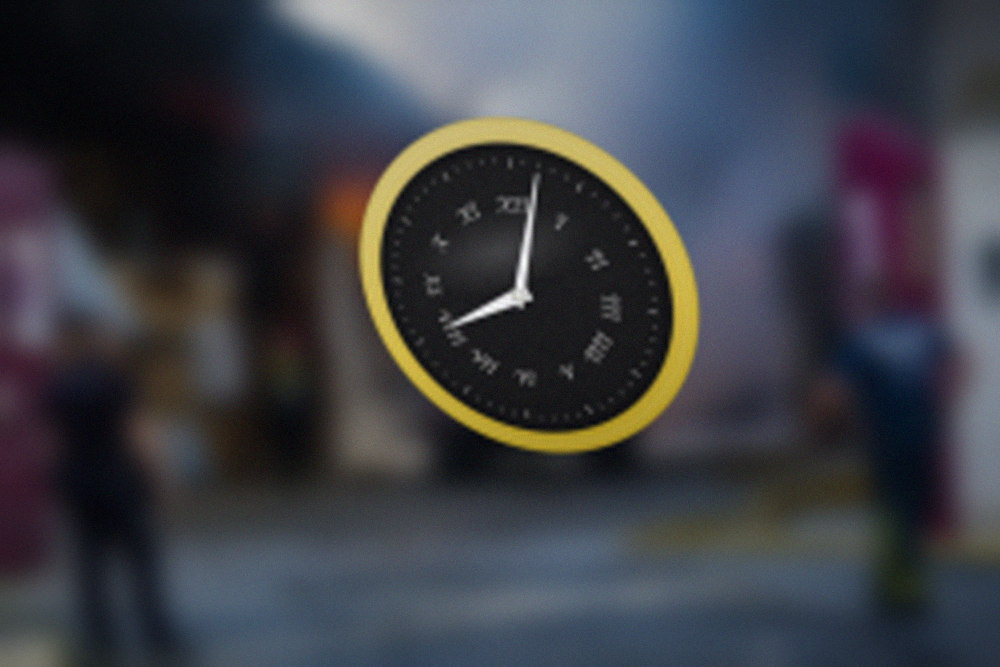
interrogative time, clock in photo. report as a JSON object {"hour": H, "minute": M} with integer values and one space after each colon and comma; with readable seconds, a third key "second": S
{"hour": 8, "minute": 2}
